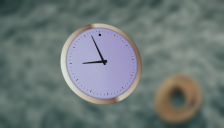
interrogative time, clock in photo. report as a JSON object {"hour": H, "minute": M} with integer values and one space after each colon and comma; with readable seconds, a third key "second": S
{"hour": 8, "minute": 57}
